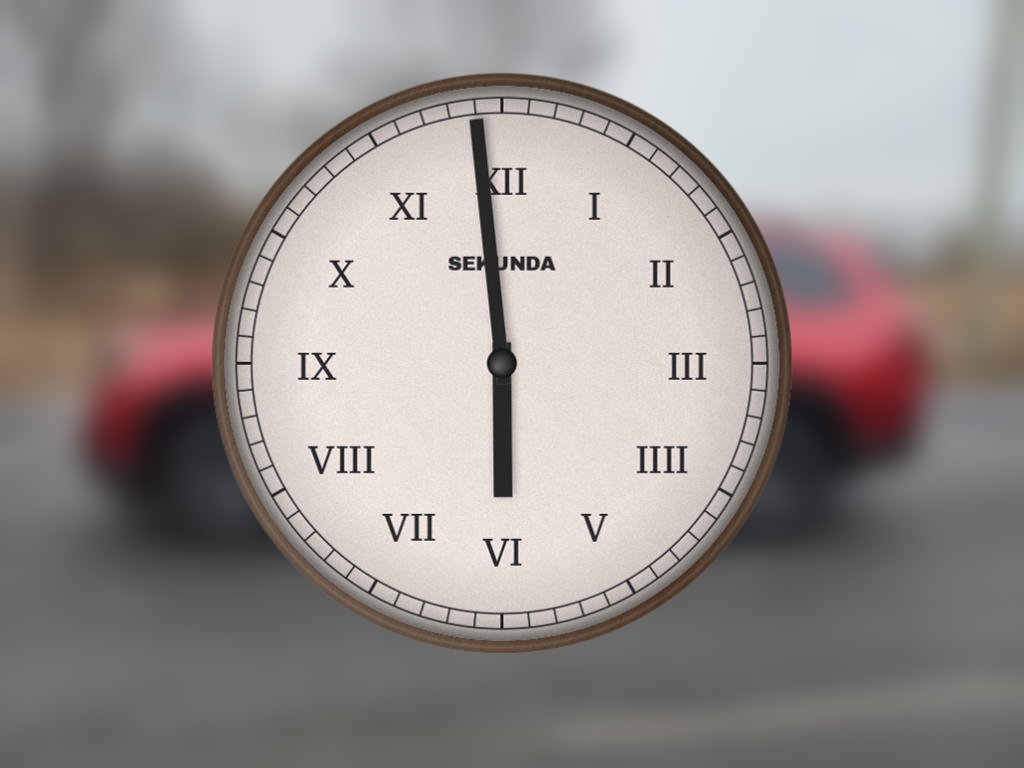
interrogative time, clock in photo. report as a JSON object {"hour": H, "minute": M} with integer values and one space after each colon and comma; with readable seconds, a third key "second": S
{"hour": 5, "minute": 59}
